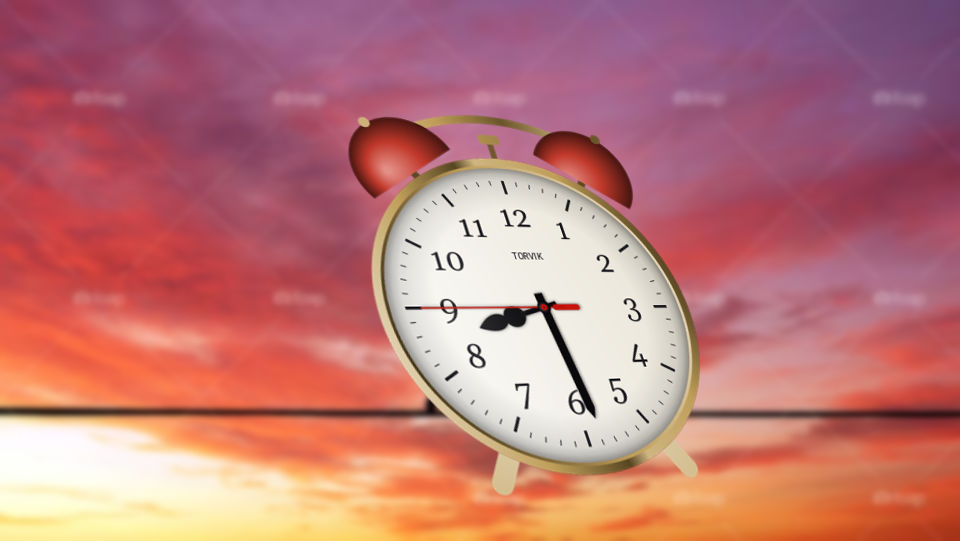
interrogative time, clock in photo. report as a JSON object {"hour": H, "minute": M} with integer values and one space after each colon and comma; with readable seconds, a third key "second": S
{"hour": 8, "minute": 28, "second": 45}
